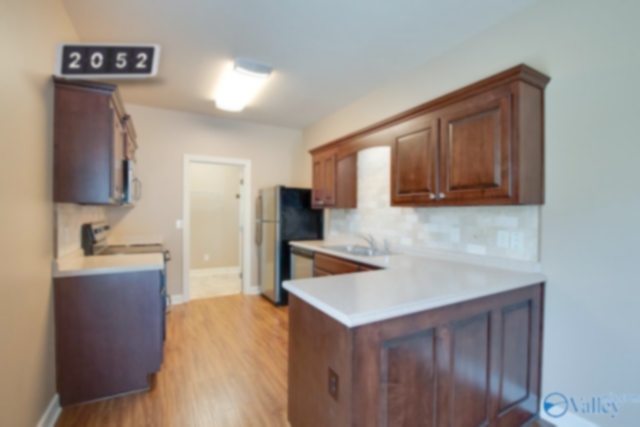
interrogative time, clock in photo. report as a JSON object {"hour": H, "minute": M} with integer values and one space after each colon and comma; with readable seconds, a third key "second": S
{"hour": 20, "minute": 52}
